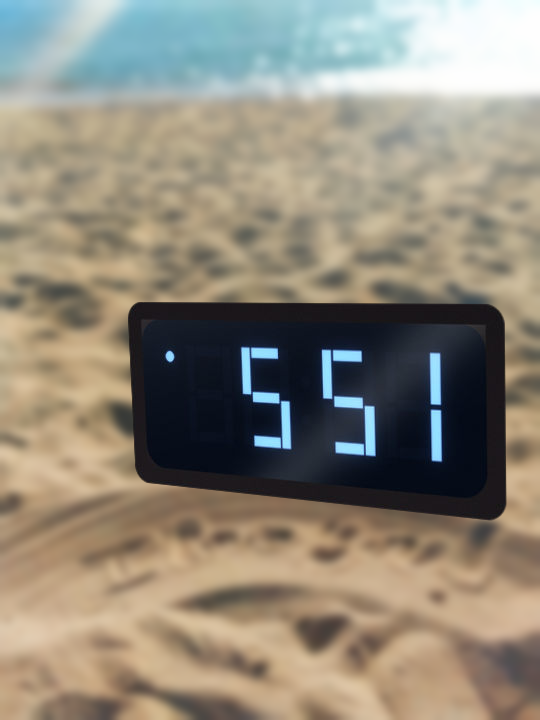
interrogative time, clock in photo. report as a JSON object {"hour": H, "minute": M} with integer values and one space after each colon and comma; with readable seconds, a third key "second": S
{"hour": 5, "minute": 51}
